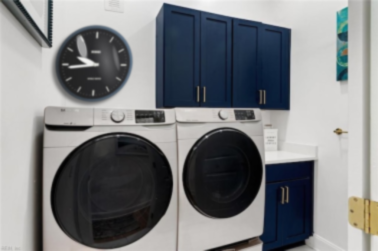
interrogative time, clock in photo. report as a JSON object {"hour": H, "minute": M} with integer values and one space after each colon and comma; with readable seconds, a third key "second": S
{"hour": 9, "minute": 44}
